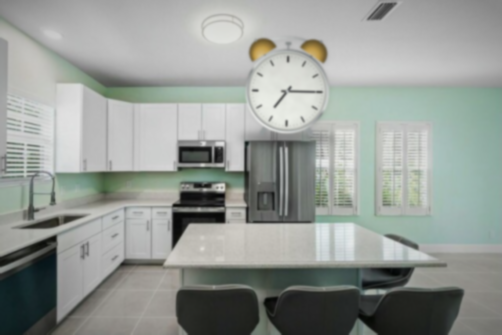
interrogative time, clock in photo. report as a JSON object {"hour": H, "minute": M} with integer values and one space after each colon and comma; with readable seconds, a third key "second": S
{"hour": 7, "minute": 15}
